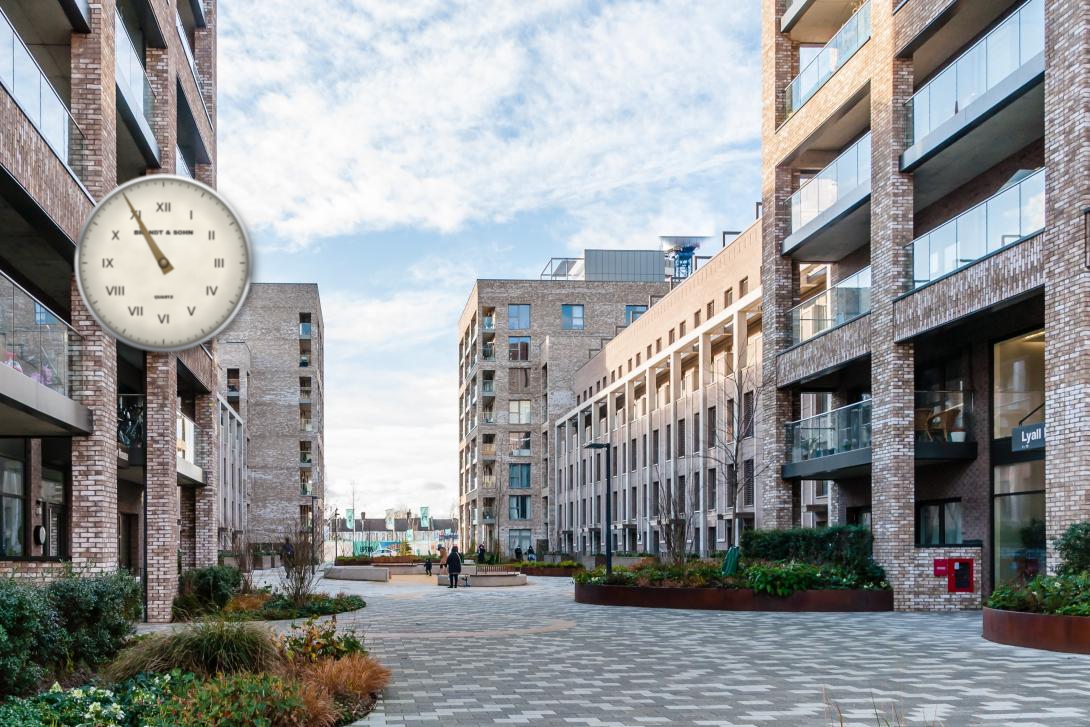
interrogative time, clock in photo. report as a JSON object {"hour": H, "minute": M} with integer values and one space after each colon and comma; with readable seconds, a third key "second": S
{"hour": 10, "minute": 55}
